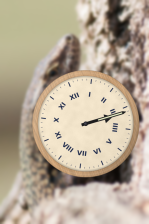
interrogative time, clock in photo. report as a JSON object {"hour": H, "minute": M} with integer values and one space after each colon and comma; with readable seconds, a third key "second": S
{"hour": 3, "minute": 16}
